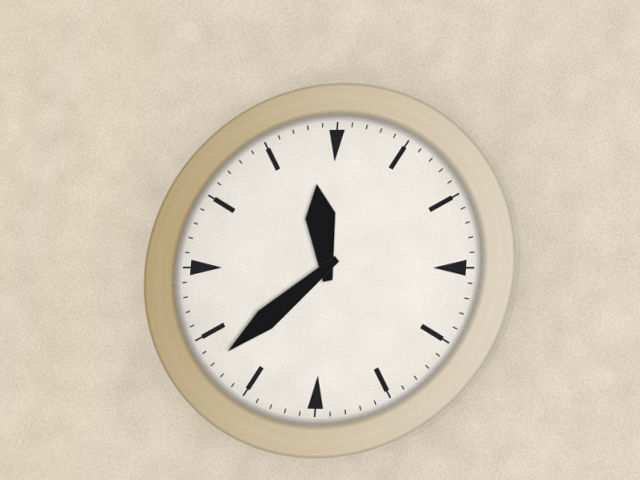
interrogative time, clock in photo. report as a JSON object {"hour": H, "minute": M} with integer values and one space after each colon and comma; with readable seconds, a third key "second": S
{"hour": 11, "minute": 38}
